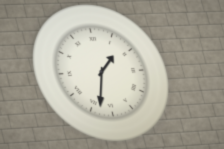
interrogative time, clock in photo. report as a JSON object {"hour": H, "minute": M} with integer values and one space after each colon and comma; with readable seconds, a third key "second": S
{"hour": 1, "minute": 33}
